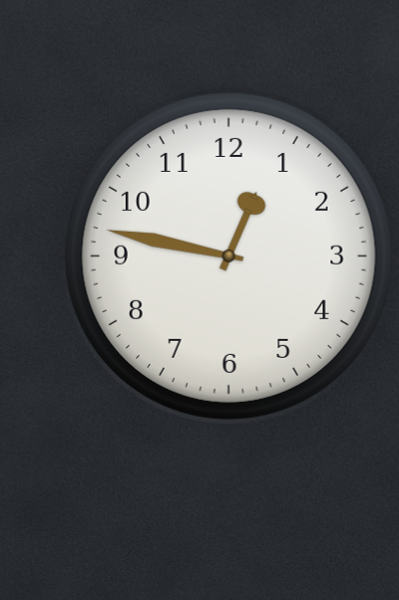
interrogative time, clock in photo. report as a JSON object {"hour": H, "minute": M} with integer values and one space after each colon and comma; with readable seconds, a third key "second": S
{"hour": 12, "minute": 47}
